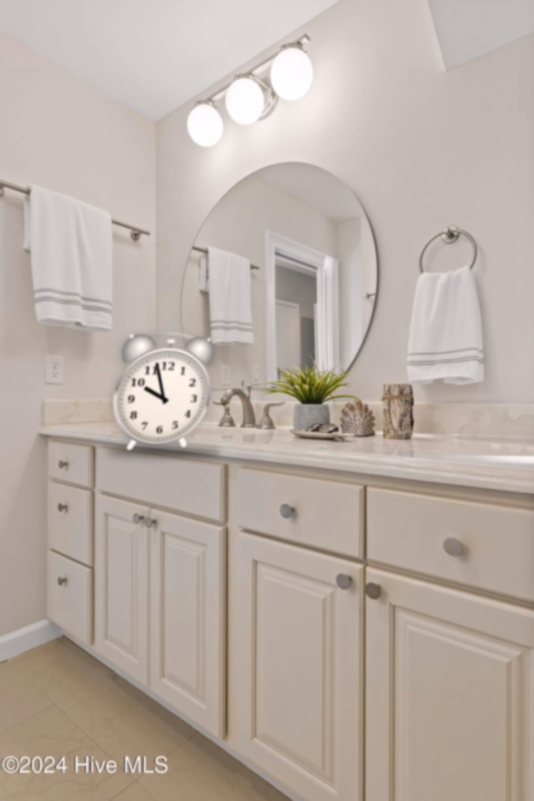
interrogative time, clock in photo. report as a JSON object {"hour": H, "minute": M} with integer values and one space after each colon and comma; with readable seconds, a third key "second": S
{"hour": 9, "minute": 57}
